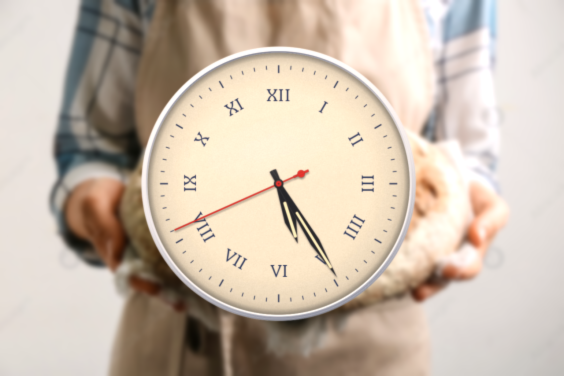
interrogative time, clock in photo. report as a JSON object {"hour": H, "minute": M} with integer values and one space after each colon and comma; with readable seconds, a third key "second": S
{"hour": 5, "minute": 24, "second": 41}
